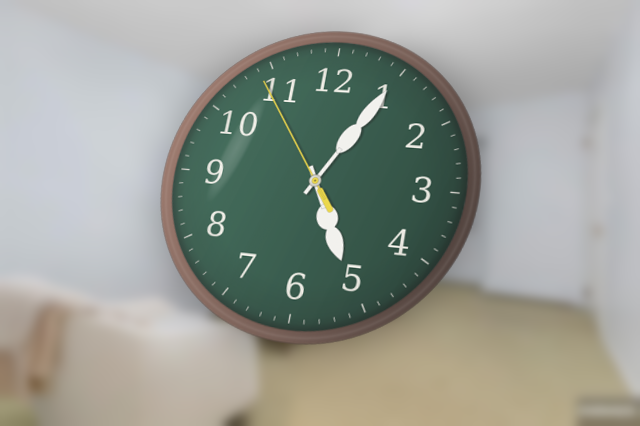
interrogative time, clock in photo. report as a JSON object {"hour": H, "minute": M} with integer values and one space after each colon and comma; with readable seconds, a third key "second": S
{"hour": 5, "minute": 4, "second": 54}
